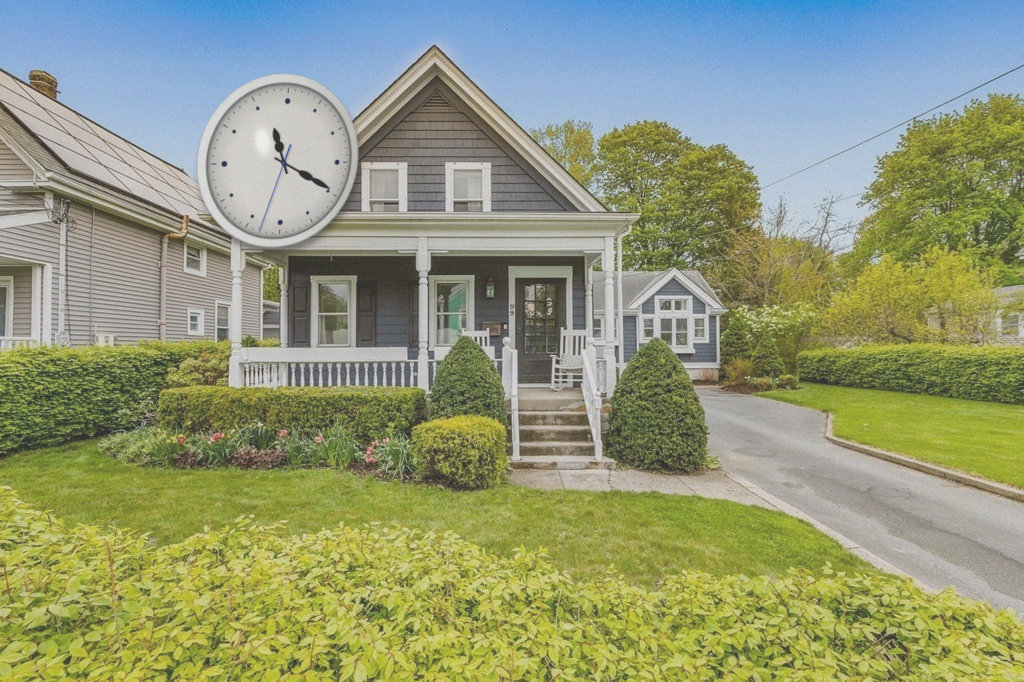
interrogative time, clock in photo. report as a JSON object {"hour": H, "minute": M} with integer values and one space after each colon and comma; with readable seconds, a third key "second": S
{"hour": 11, "minute": 19, "second": 33}
